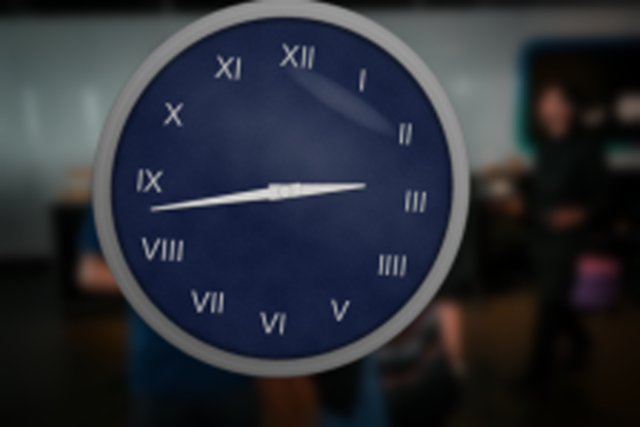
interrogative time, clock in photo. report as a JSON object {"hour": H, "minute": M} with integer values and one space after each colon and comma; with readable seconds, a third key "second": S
{"hour": 2, "minute": 43}
